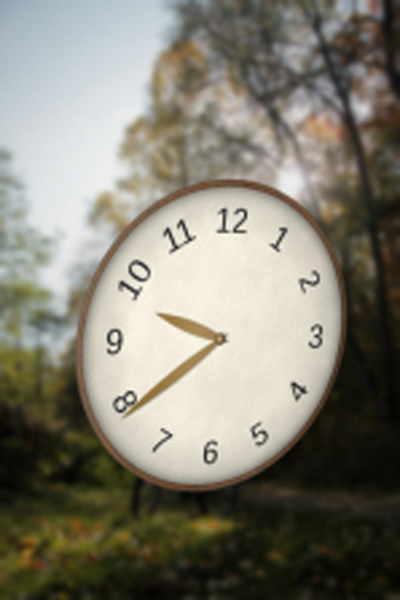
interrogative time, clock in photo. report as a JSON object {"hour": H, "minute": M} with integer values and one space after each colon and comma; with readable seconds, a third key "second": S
{"hour": 9, "minute": 39}
